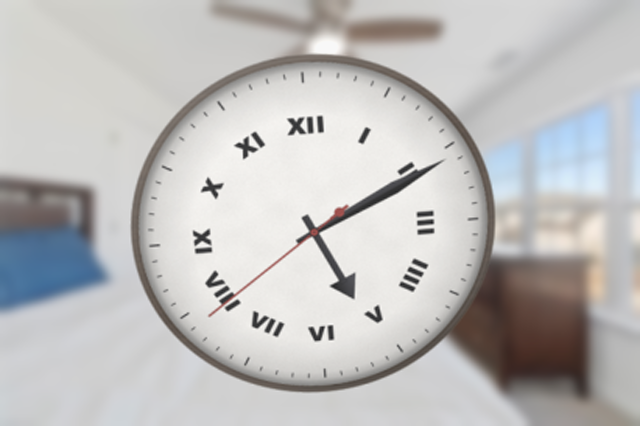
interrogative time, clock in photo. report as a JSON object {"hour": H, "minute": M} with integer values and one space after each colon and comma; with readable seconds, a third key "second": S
{"hour": 5, "minute": 10, "second": 39}
